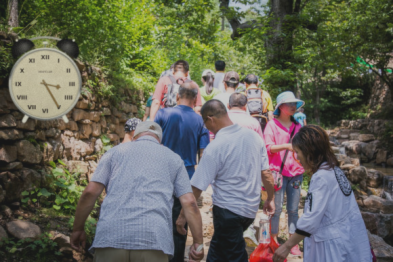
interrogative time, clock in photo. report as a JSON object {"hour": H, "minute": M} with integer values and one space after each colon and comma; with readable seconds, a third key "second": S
{"hour": 3, "minute": 25}
